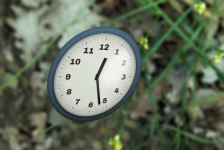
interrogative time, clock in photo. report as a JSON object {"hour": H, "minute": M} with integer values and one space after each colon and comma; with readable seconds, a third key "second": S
{"hour": 12, "minute": 27}
